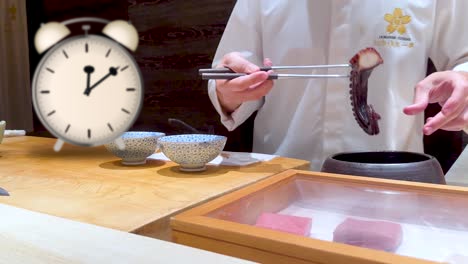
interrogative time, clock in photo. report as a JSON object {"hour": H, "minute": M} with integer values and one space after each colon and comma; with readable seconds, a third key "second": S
{"hour": 12, "minute": 9}
